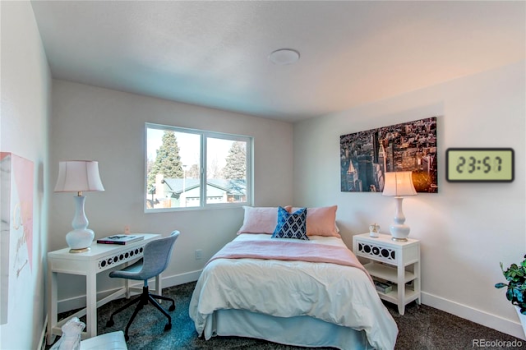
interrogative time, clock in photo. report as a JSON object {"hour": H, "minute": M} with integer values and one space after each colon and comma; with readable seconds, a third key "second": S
{"hour": 23, "minute": 57}
